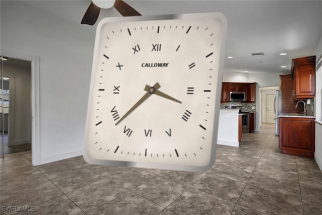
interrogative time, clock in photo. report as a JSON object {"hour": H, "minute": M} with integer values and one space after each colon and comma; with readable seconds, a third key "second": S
{"hour": 3, "minute": 38}
